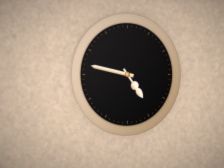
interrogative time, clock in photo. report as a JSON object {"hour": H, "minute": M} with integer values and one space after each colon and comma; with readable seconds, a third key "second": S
{"hour": 4, "minute": 47}
